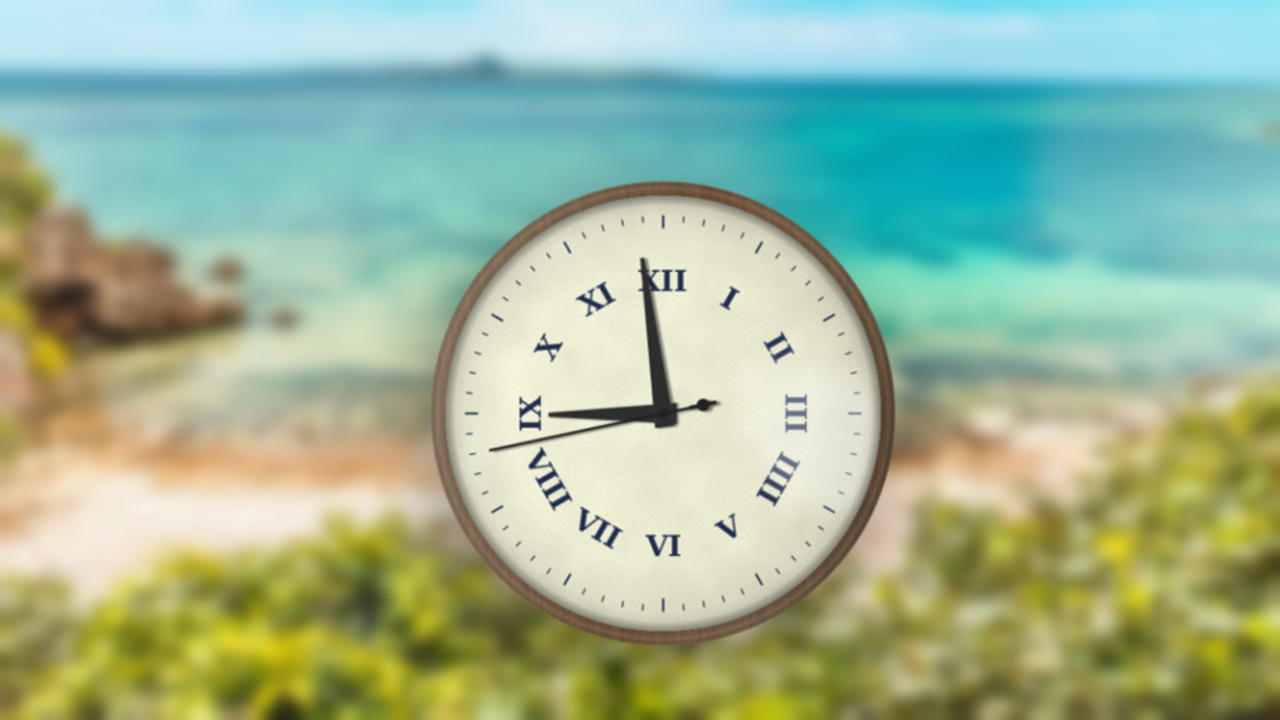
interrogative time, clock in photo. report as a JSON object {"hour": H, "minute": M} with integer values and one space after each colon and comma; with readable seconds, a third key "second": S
{"hour": 8, "minute": 58, "second": 43}
